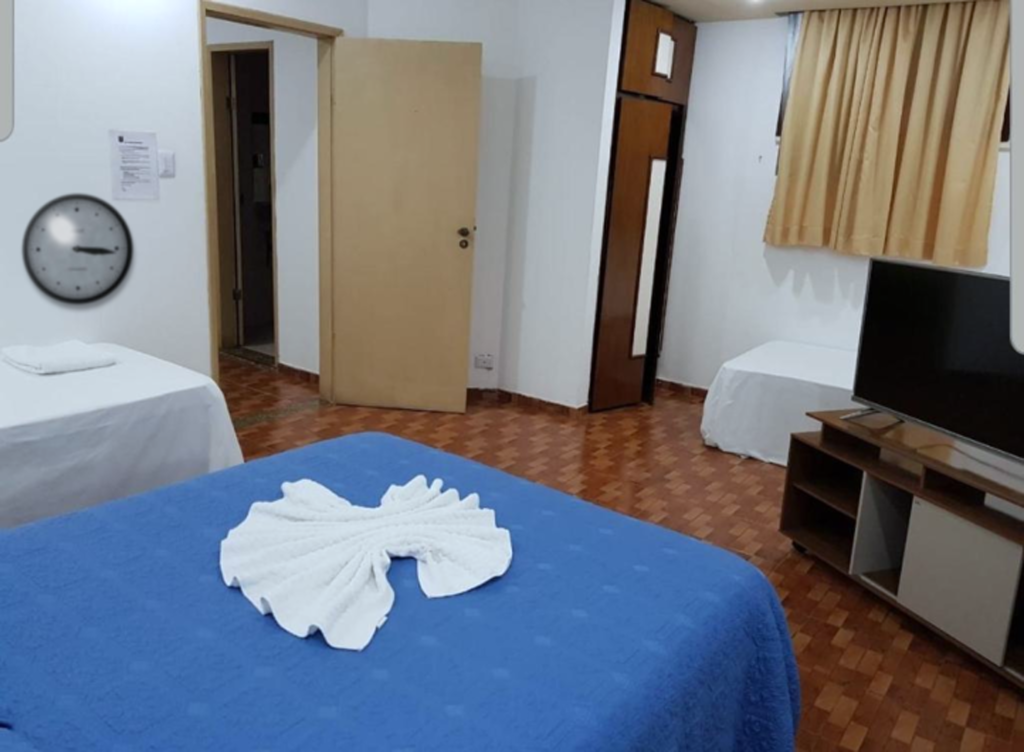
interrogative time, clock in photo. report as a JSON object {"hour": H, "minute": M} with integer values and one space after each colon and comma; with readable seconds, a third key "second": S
{"hour": 3, "minute": 16}
